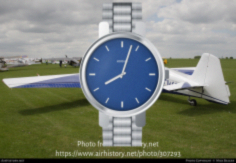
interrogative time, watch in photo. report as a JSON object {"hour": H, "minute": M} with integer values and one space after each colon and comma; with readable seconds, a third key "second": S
{"hour": 8, "minute": 3}
